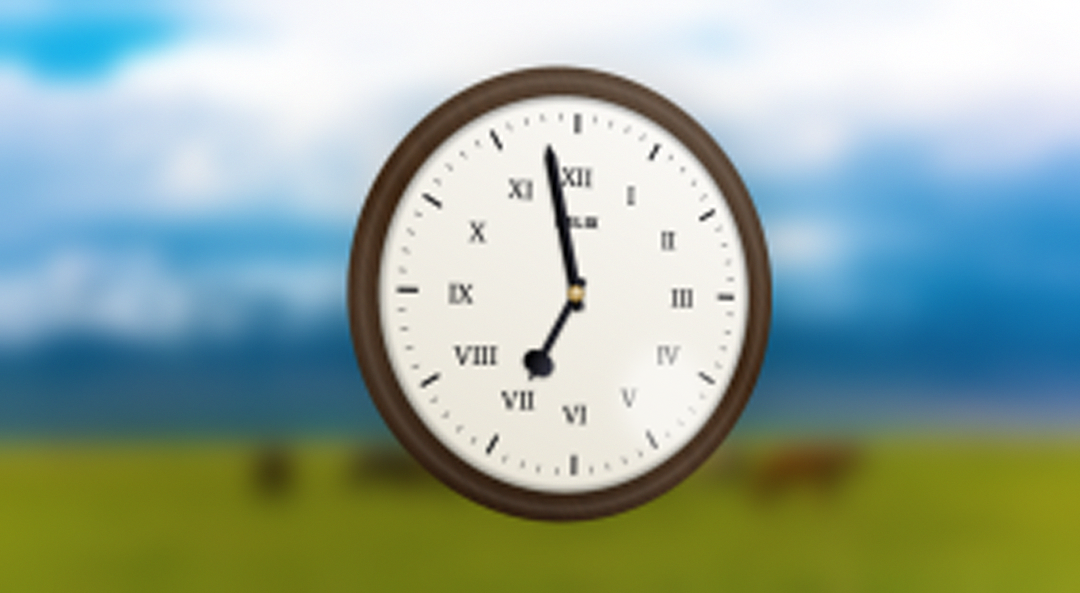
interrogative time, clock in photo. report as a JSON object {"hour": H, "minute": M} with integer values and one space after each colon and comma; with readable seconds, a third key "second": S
{"hour": 6, "minute": 58}
